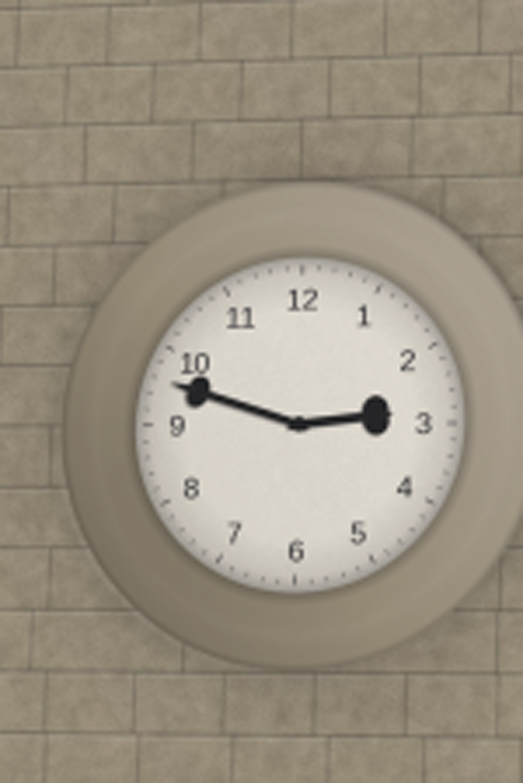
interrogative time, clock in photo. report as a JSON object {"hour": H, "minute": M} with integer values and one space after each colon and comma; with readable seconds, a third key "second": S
{"hour": 2, "minute": 48}
